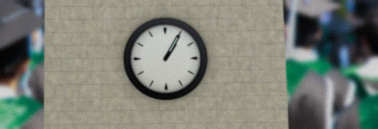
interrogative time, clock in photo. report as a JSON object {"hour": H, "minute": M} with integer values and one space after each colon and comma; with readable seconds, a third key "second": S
{"hour": 1, "minute": 5}
